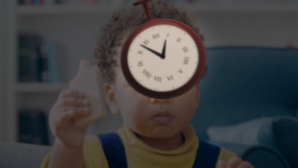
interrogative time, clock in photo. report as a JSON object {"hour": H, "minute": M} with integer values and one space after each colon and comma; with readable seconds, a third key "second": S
{"hour": 12, "minute": 53}
